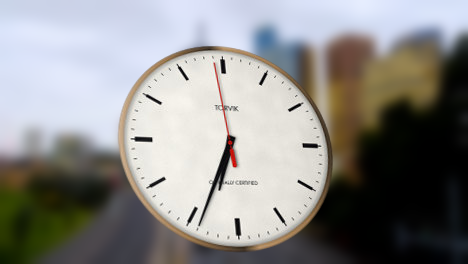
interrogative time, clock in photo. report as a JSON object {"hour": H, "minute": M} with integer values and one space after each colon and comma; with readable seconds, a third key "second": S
{"hour": 6, "minute": 33, "second": 59}
